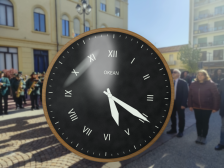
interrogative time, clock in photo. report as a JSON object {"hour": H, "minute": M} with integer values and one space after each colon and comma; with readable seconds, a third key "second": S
{"hour": 5, "minute": 20}
